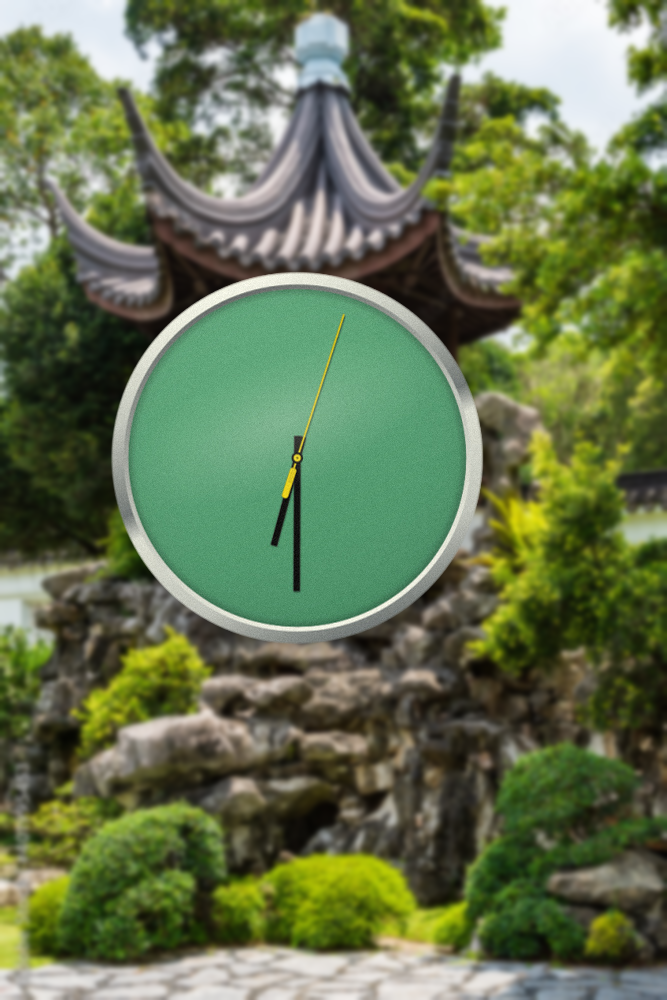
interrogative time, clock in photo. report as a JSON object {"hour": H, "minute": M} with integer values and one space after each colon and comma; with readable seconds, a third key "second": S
{"hour": 6, "minute": 30, "second": 3}
